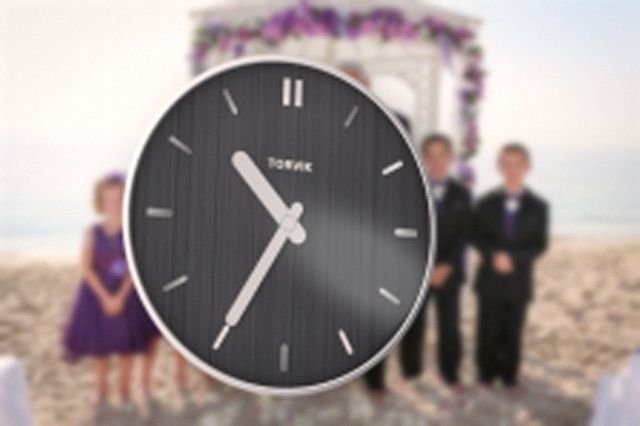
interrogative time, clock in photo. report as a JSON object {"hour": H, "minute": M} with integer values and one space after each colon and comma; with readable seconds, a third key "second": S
{"hour": 10, "minute": 35}
